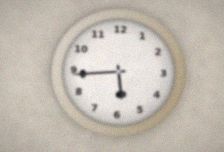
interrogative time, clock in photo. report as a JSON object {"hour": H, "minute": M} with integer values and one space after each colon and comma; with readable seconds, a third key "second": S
{"hour": 5, "minute": 44}
